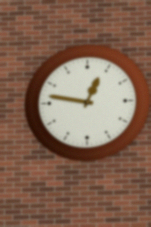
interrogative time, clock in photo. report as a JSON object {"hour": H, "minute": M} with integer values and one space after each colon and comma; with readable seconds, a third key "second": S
{"hour": 12, "minute": 47}
